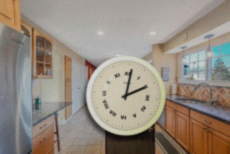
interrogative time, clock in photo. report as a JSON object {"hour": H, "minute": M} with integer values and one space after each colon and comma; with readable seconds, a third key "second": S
{"hour": 2, "minute": 1}
